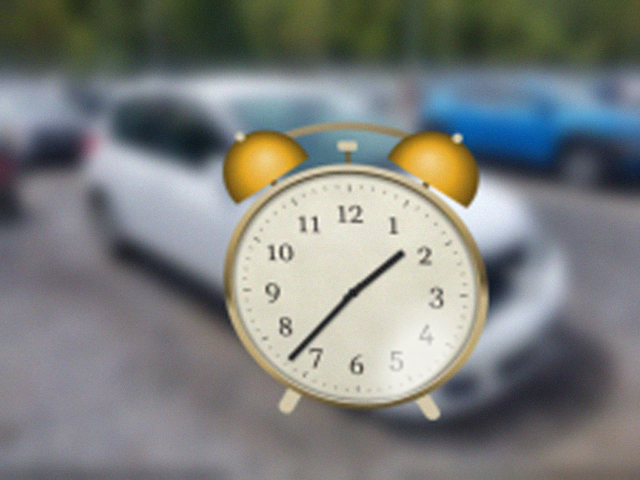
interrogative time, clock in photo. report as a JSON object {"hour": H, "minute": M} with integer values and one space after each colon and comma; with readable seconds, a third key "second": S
{"hour": 1, "minute": 37}
